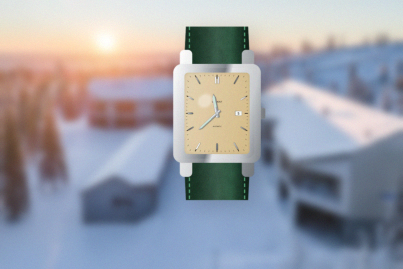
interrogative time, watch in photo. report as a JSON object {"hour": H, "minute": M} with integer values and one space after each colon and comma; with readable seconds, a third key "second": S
{"hour": 11, "minute": 38}
